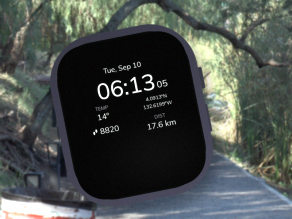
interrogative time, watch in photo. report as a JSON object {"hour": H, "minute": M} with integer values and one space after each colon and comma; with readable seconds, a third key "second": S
{"hour": 6, "minute": 13, "second": 5}
